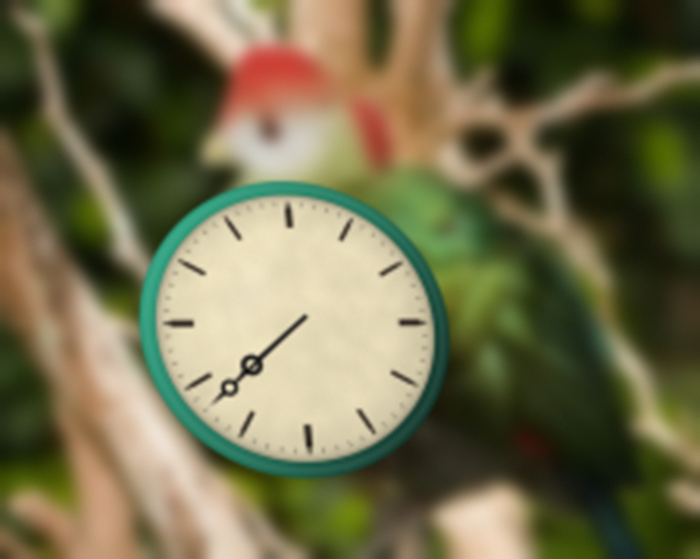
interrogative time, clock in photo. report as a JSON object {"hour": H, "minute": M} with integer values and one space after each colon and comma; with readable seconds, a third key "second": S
{"hour": 7, "minute": 38}
